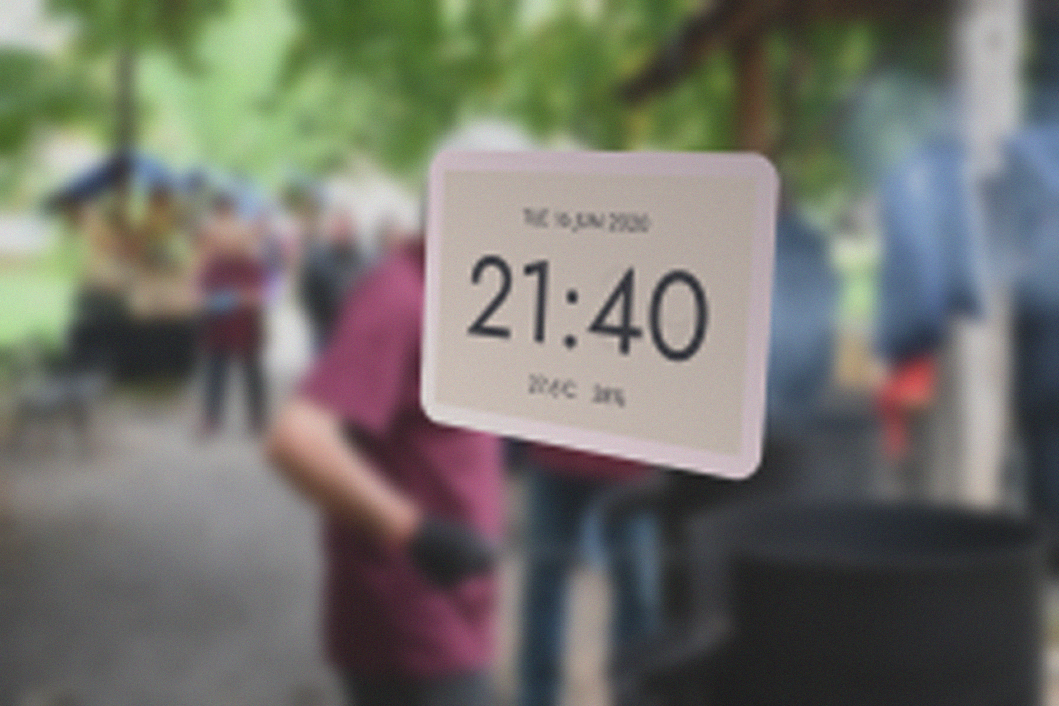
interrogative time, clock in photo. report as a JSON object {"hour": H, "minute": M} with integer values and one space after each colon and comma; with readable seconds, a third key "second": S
{"hour": 21, "minute": 40}
